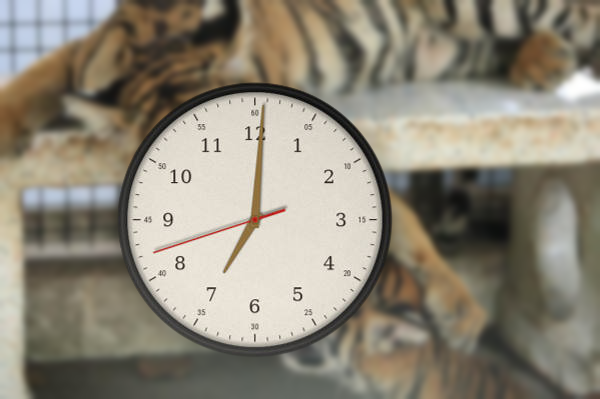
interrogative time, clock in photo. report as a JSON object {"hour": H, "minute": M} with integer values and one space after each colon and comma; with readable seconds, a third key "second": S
{"hour": 7, "minute": 0, "second": 42}
